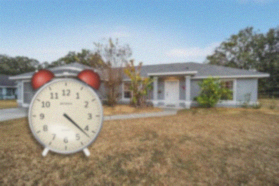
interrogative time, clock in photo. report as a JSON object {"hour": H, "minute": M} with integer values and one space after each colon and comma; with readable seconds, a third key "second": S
{"hour": 4, "minute": 22}
